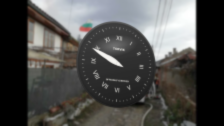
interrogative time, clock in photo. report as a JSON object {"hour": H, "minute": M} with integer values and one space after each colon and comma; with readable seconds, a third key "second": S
{"hour": 9, "minute": 49}
